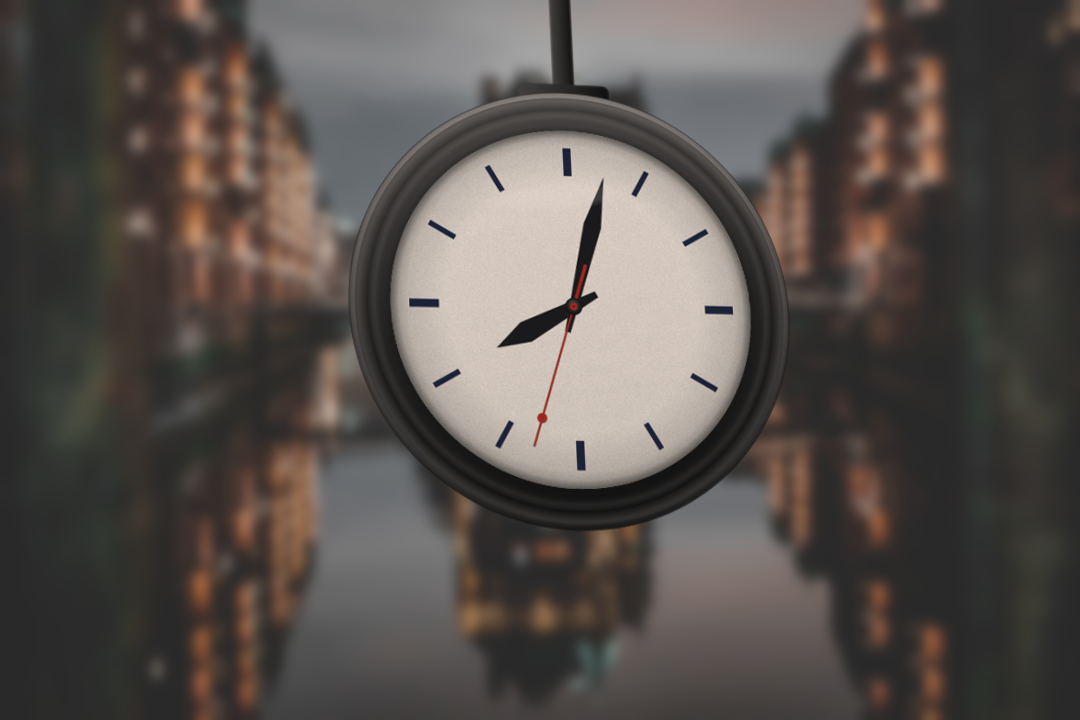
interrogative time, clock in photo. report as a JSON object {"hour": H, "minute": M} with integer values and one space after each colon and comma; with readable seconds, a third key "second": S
{"hour": 8, "minute": 2, "second": 33}
